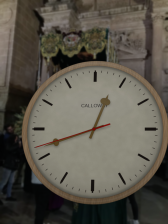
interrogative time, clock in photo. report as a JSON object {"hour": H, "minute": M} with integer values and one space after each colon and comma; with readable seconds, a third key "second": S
{"hour": 12, "minute": 41, "second": 42}
